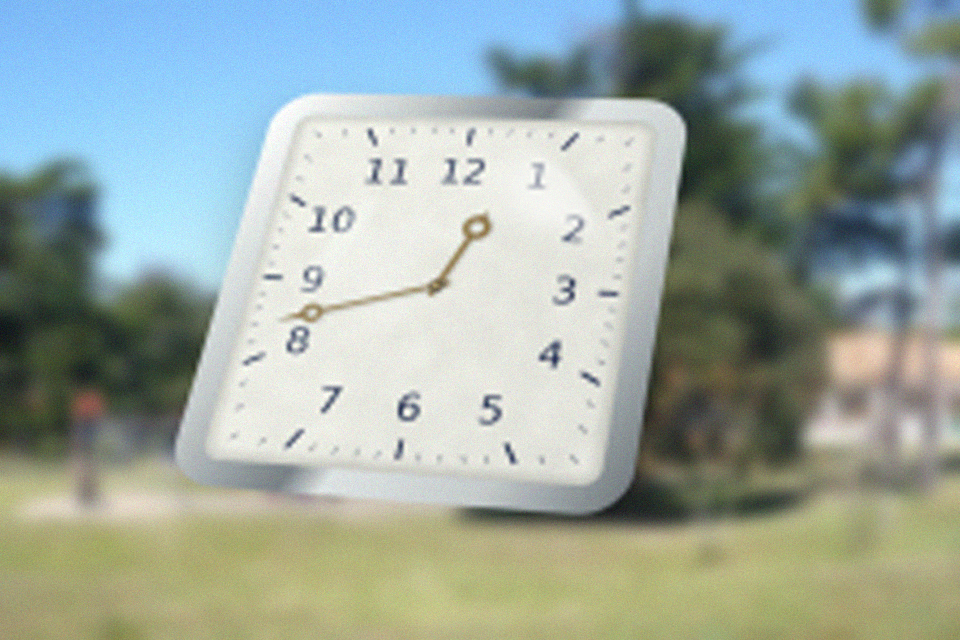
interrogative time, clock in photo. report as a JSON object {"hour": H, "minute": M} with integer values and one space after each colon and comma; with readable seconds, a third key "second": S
{"hour": 12, "minute": 42}
